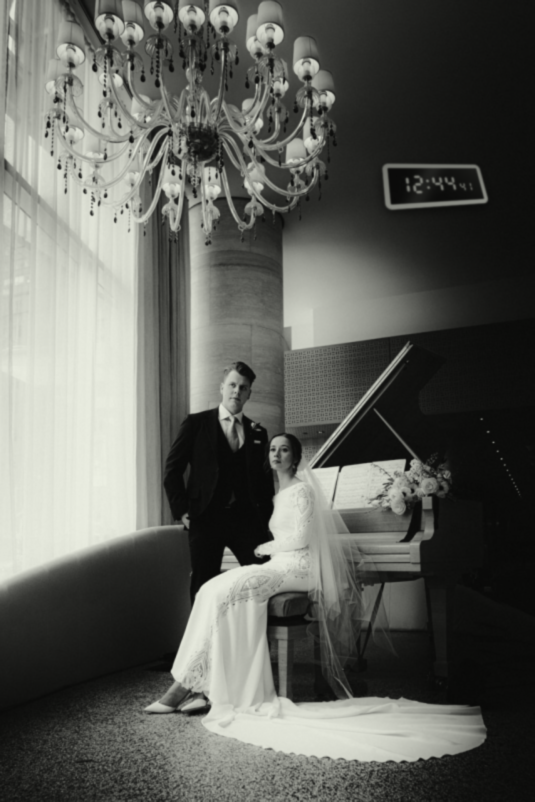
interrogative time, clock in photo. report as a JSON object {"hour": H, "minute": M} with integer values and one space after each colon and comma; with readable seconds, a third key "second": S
{"hour": 12, "minute": 44}
